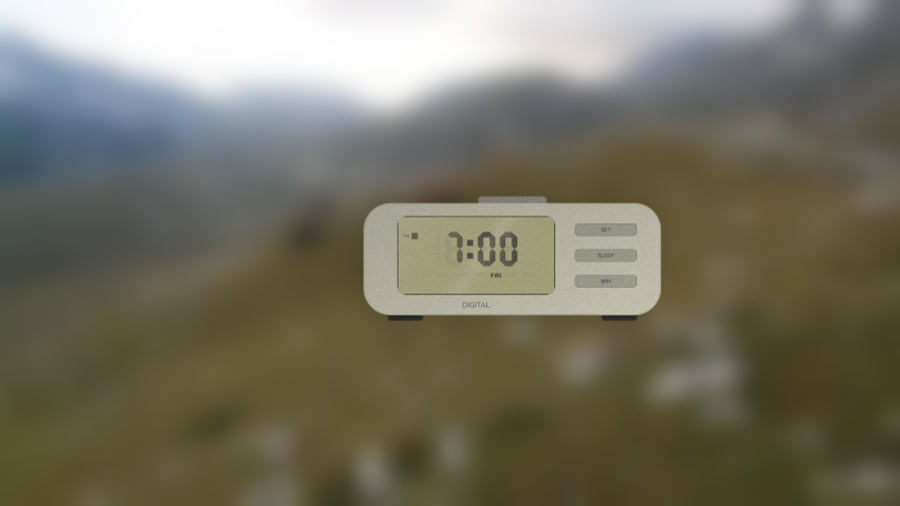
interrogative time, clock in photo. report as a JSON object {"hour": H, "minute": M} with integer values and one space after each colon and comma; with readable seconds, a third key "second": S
{"hour": 7, "minute": 0}
